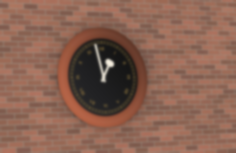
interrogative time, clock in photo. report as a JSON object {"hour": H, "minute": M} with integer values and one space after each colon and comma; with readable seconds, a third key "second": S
{"hour": 12, "minute": 58}
